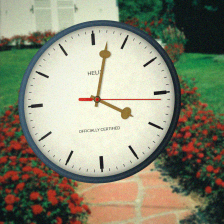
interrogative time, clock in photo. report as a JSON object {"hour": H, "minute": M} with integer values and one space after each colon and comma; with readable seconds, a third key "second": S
{"hour": 4, "minute": 2, "second": 16}
